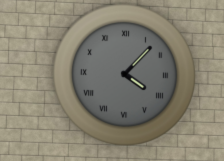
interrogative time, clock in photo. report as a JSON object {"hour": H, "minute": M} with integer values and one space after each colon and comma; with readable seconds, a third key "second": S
{"hour": 4, "minute": 7}
